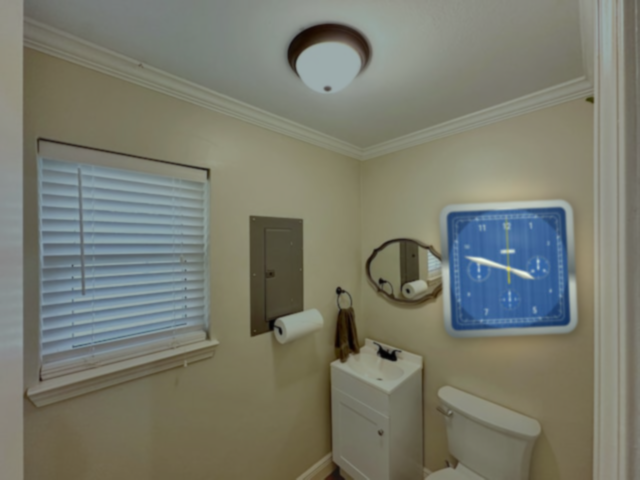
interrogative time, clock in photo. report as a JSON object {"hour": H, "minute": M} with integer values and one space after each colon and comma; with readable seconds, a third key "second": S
{"hour": 3, "minute": 48}
